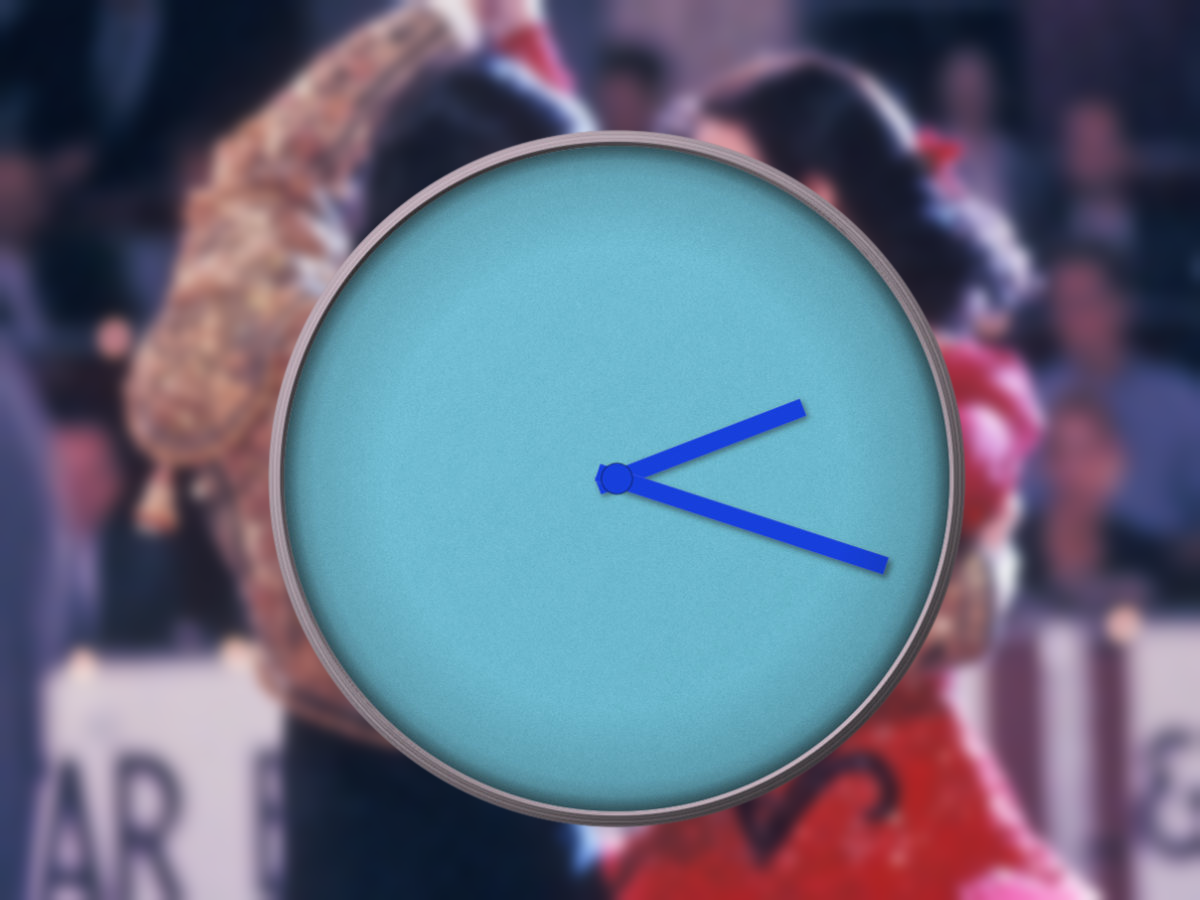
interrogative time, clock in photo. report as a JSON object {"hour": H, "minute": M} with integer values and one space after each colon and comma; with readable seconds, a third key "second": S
{"hour": 2, "minute": 18}
